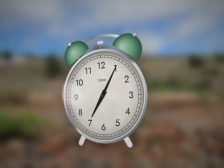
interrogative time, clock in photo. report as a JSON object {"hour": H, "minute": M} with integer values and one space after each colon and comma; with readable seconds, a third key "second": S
{"hour": 7, "minute": 5}
